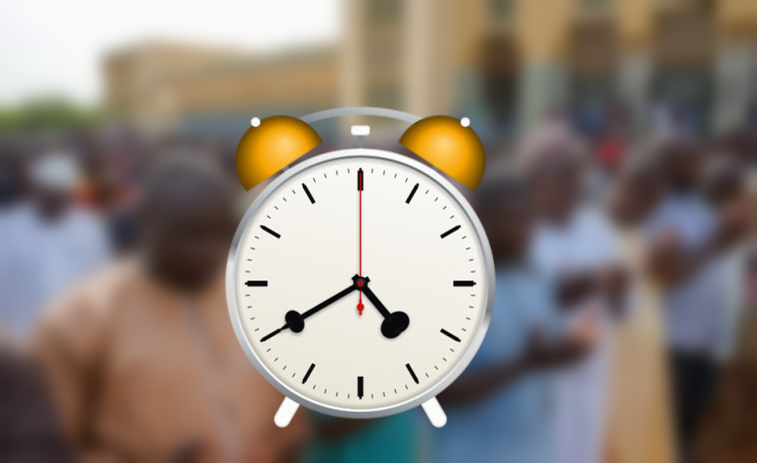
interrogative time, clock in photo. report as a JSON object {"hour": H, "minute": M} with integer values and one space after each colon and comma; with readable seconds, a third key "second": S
{"hour": 4, "minute": 40, "second": 0}
